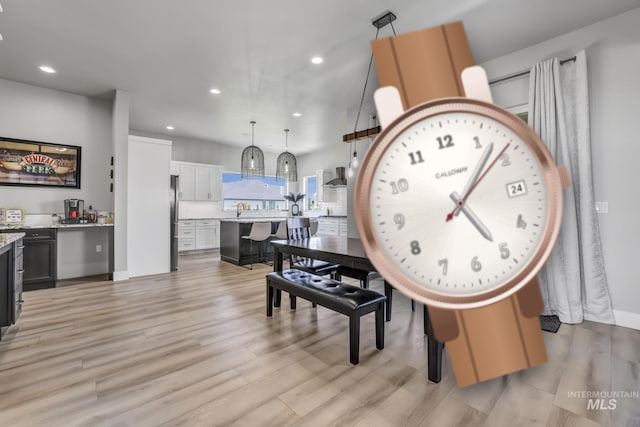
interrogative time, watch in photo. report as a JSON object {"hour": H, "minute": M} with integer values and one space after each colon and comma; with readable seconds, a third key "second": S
{"hour": 5, "minute": 7, "second": 9}
